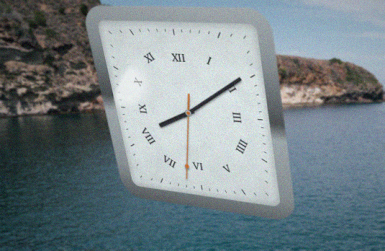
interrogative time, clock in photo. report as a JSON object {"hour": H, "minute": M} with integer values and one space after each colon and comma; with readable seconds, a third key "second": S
{"hour": 8, "minute": 9, "second": 32}
